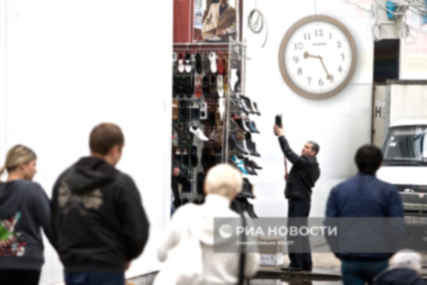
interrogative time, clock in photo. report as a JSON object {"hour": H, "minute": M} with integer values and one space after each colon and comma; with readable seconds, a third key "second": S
{"hour": 9, "minute": 26}
